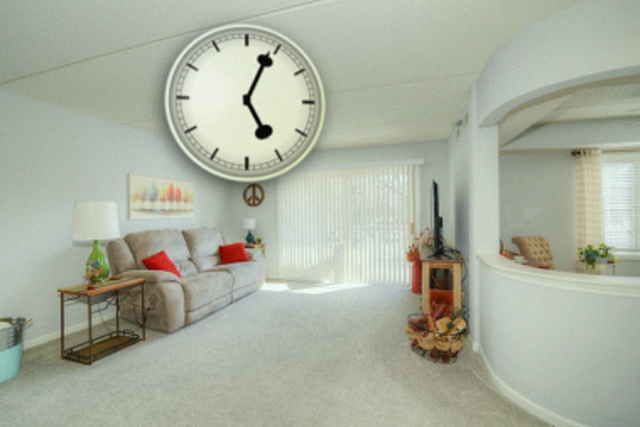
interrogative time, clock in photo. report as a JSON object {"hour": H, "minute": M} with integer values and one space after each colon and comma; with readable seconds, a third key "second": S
{"hour": 5, "minute": 4}
